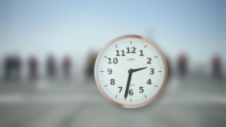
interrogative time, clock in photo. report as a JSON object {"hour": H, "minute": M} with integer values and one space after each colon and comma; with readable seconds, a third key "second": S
{"hour": 2, "minute": 32}
